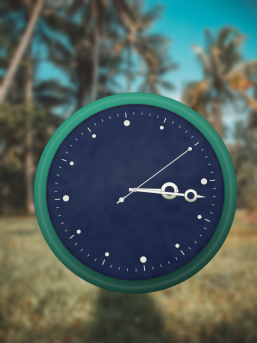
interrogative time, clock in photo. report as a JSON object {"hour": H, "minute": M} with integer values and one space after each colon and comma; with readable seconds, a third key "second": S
{"hour": 3, "minute": 17, "second": 10}
